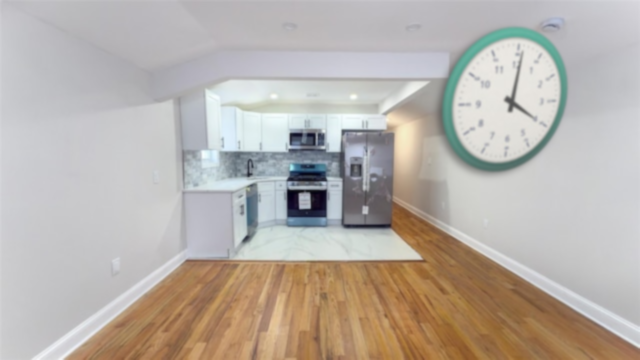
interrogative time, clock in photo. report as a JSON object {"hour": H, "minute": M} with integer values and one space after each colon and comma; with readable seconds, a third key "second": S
{"hour": 4, "minute": 1}
